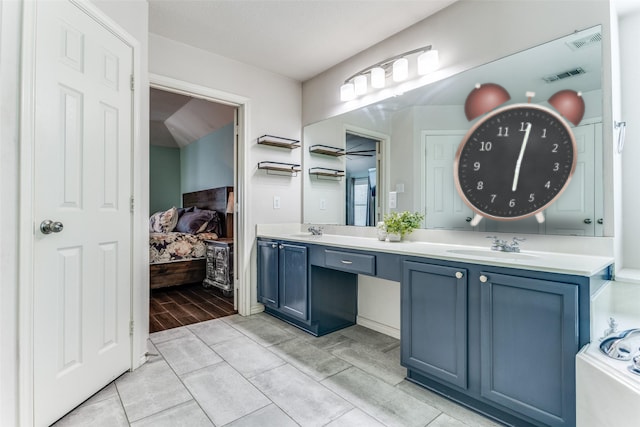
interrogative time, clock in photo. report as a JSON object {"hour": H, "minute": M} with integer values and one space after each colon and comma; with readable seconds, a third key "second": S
{"hour": 6, "minute": 1}
